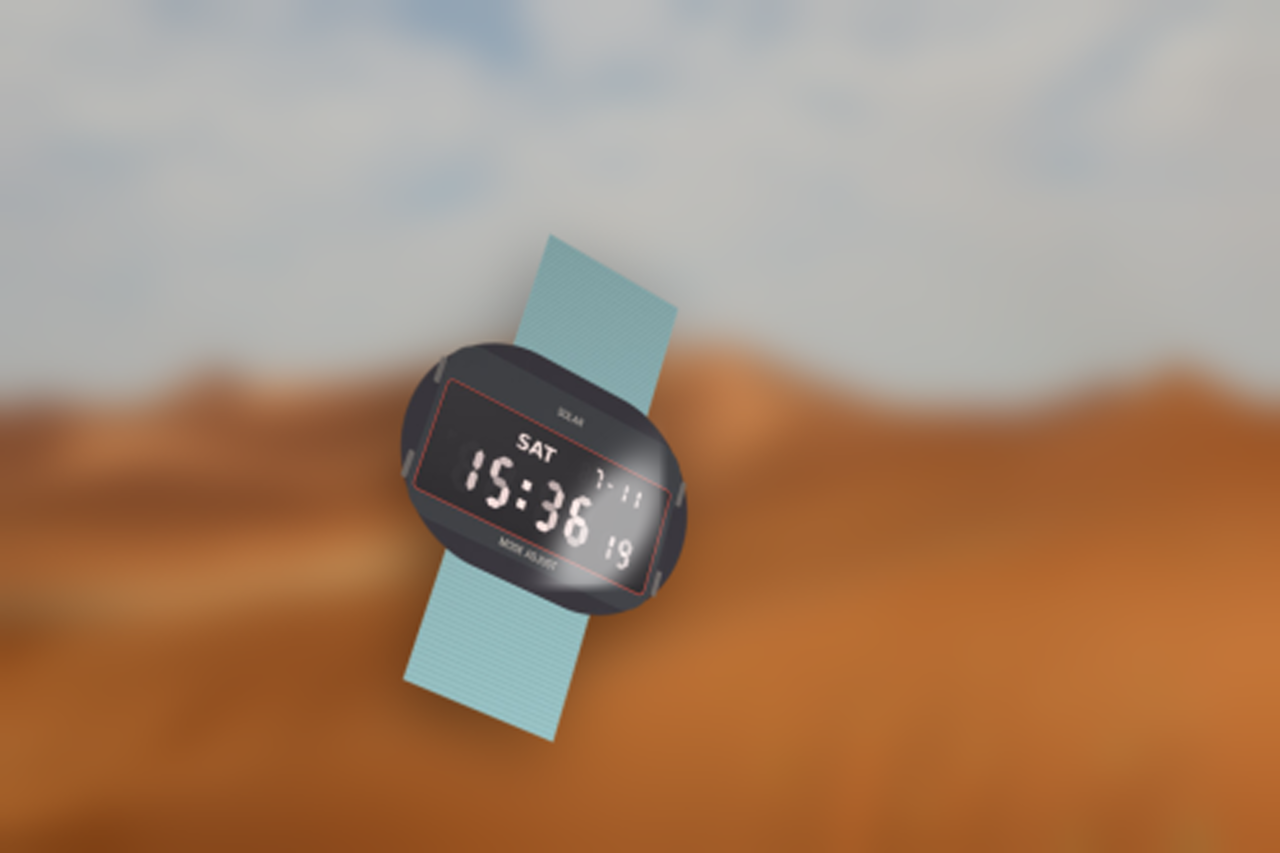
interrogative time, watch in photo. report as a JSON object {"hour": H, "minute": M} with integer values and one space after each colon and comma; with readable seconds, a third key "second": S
{"hour": 15, "minute": 36, "second": 19}
